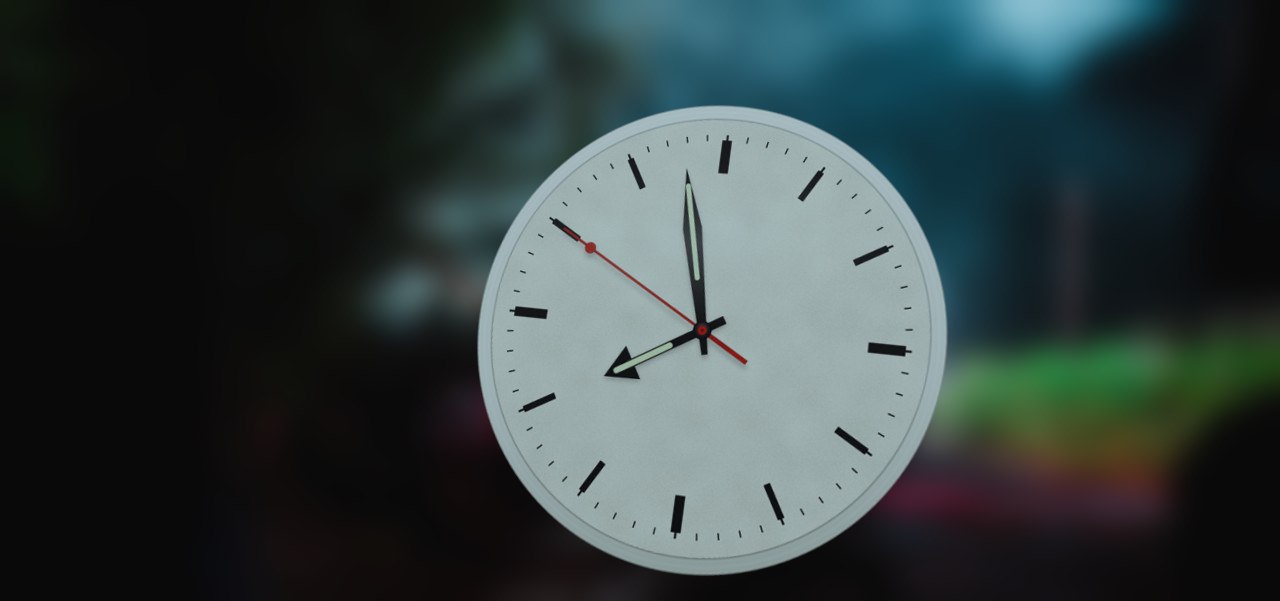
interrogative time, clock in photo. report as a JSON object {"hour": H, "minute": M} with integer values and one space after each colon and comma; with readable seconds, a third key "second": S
{"hour": 7, "minute": 57, "second": 50}
